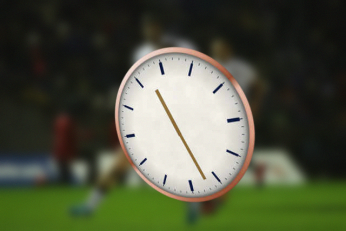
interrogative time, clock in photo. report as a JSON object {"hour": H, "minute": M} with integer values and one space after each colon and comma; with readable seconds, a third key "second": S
{"hour": 11, "minute": 27}
